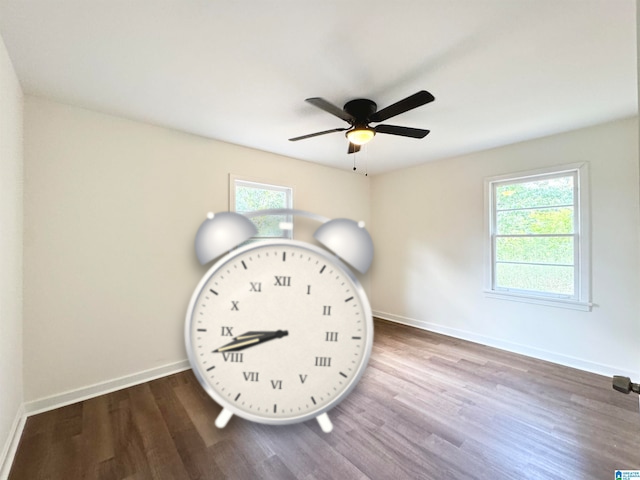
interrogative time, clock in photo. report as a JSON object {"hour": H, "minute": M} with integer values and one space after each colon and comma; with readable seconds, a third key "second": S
{"hour": 8, "minute": 42}
